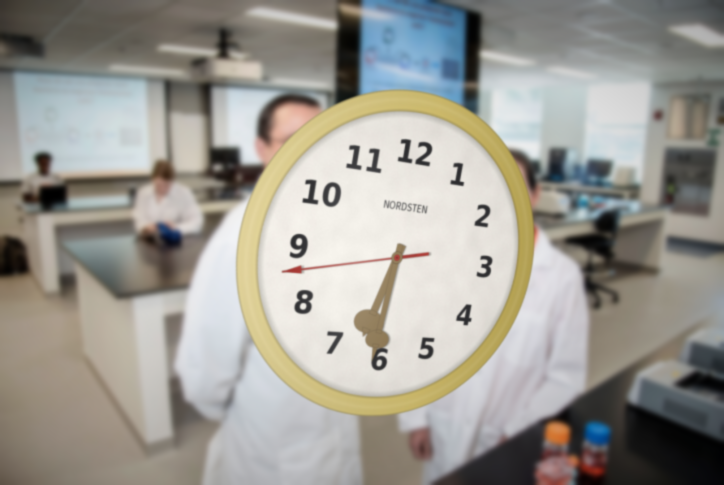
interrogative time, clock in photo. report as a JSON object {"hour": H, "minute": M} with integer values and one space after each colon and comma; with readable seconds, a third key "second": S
{"hour": 6, "minute": 30, "second": 43}
